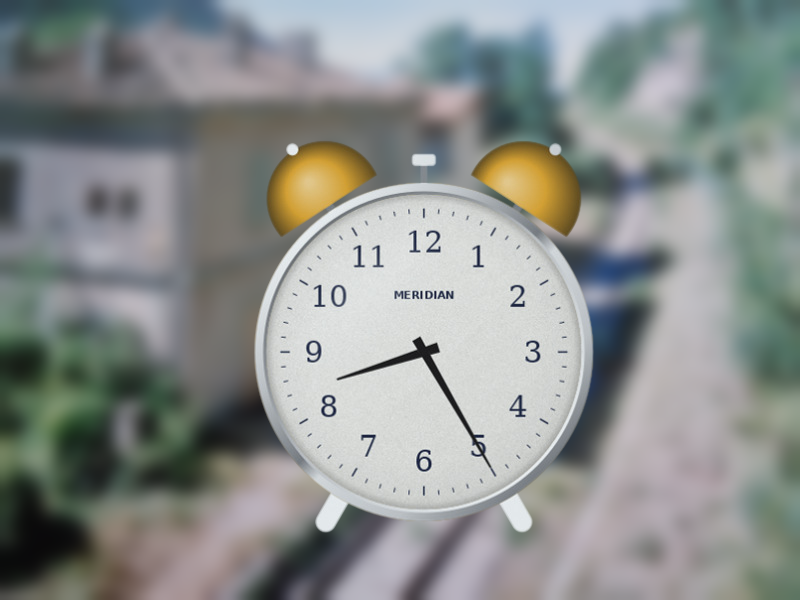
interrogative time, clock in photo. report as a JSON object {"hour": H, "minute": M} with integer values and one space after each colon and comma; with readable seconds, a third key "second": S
{"hour": 8, "minute": 25}
